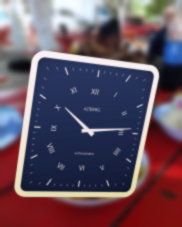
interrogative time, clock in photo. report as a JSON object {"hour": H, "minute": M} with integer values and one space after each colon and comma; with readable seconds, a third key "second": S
{"hour": 10, "minute": 14}
